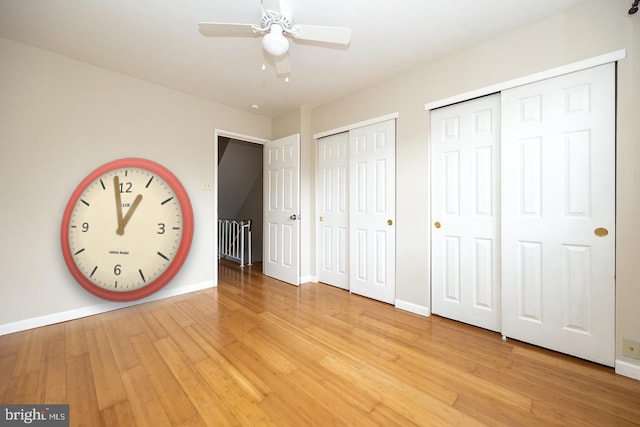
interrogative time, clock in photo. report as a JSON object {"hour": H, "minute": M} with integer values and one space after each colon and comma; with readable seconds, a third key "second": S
{"hour": 12, "minute": 58}
